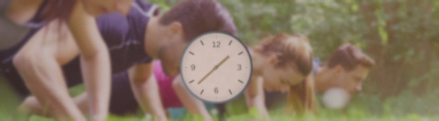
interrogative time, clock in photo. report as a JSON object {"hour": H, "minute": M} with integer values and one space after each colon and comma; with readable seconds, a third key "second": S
{"hour": 1, "minute": 38}
